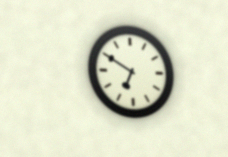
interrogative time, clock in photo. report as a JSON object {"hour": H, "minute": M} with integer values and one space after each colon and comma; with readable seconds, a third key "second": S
{"hour": 6, "minute": 50}
